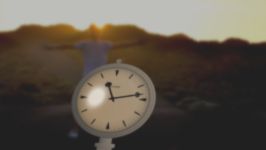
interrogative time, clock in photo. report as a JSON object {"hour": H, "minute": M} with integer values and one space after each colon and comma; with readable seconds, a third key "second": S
{"hour": 11, "minute": 13}
